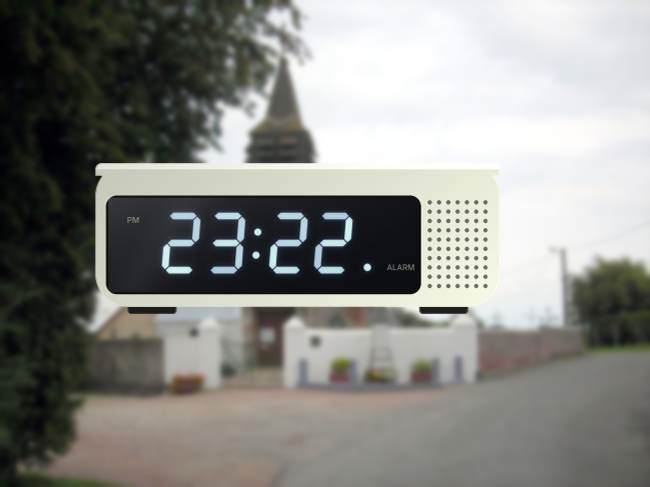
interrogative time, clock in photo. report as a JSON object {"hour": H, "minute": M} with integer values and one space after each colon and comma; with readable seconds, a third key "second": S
{"hour": 23, "minute": 22}
